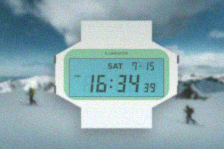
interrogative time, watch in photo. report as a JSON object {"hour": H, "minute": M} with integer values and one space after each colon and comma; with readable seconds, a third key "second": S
{"hour": 16, "minute": 34, "second": 39}
